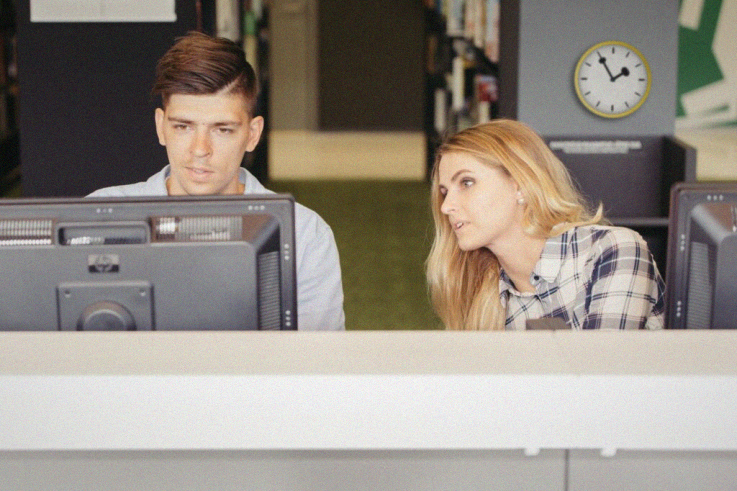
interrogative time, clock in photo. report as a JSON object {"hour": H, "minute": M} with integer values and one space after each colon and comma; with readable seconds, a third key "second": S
{"hour": 1, "minute": 55}
